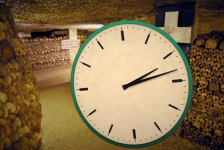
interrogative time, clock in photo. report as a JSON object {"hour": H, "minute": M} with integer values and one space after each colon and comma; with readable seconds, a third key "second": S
{"hour": 2, "minute": 13}
